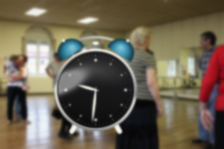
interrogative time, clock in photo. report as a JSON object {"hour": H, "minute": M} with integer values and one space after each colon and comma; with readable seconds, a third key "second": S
{"hour": 9, "minute": 31}
